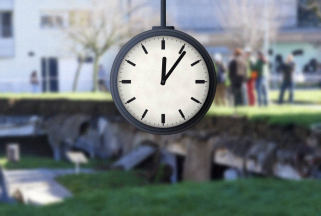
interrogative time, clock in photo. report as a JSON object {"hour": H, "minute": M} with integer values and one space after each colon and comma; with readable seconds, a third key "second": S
{"hour": 12, "minute": 6}
